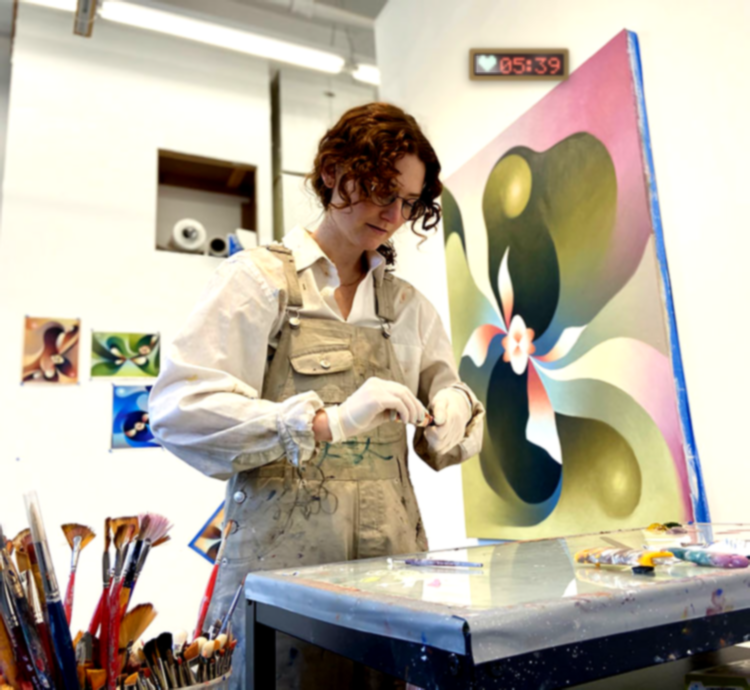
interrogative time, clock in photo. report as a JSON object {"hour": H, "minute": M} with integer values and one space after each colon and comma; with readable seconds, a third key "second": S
{"hour": 5, "minute": 39}
